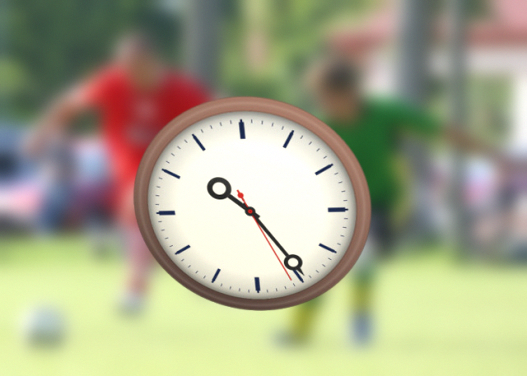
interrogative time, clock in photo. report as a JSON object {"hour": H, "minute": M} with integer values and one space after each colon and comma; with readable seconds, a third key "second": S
{"hour": 10, "minute": 24, "second": 26}
